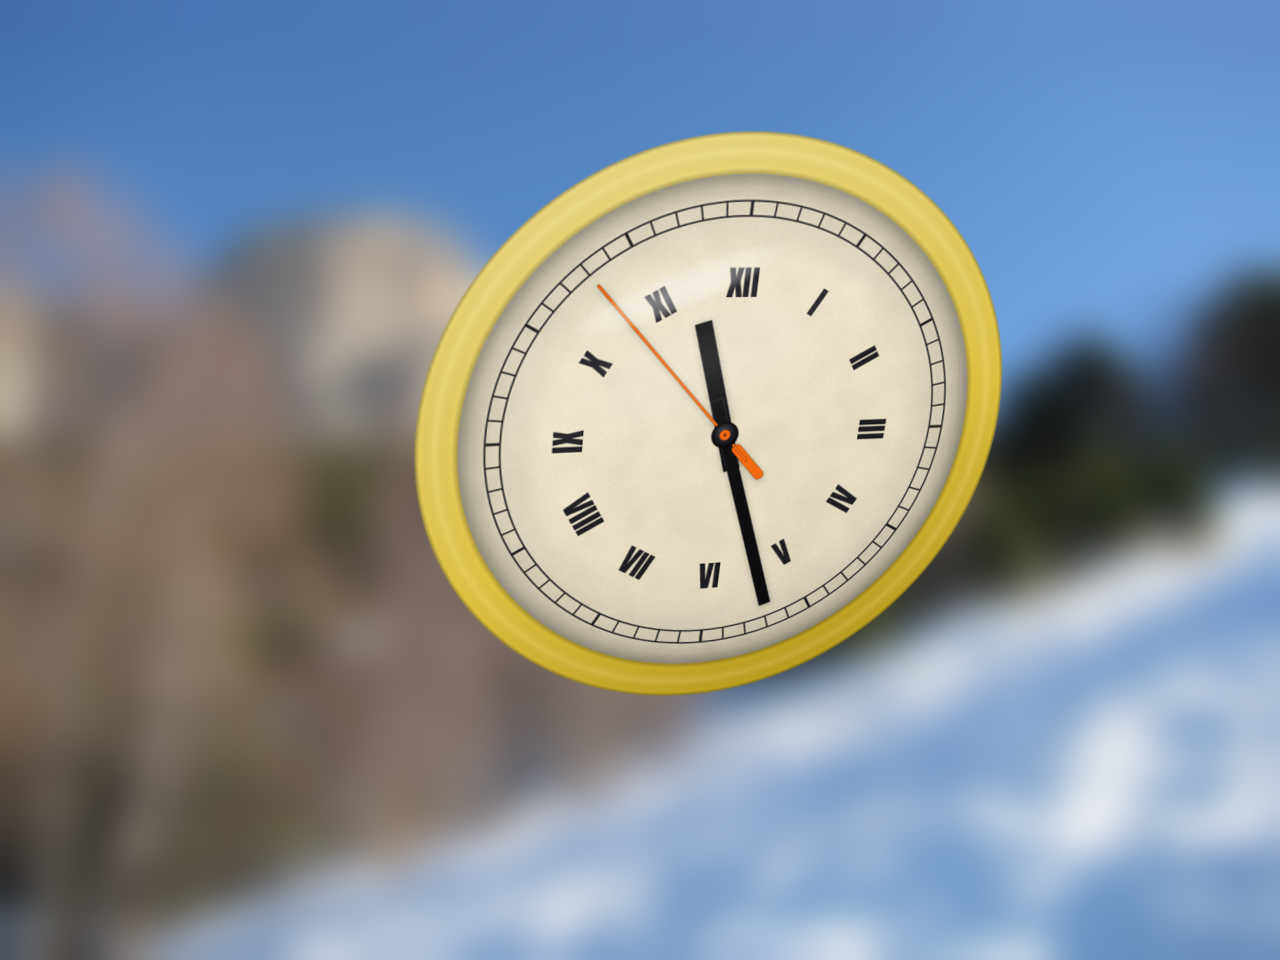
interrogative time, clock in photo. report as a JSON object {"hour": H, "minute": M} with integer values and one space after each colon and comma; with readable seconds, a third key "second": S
{"hour": 11, "minute": 26, "second": 53}
